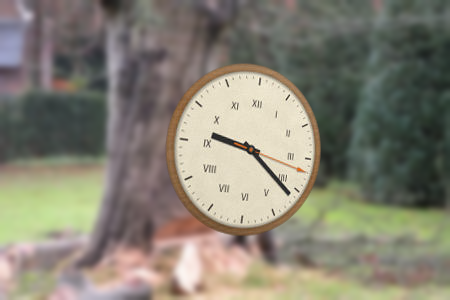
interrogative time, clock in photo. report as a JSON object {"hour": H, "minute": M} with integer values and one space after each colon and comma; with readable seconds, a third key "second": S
{"hour": 9, "minute": 21, "second": 17}
